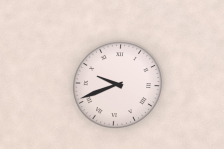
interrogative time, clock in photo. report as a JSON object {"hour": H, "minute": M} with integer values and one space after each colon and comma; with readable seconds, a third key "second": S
{"hour": 9, "minute": 41}
